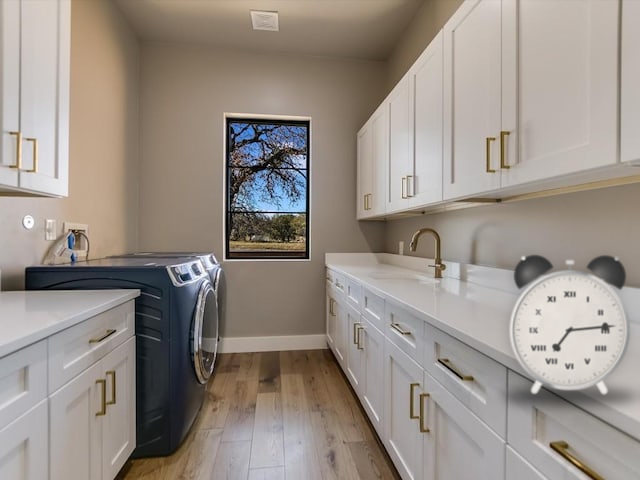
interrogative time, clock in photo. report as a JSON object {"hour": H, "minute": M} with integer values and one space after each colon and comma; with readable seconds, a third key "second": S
{"hour": 7, "minute": 14}
